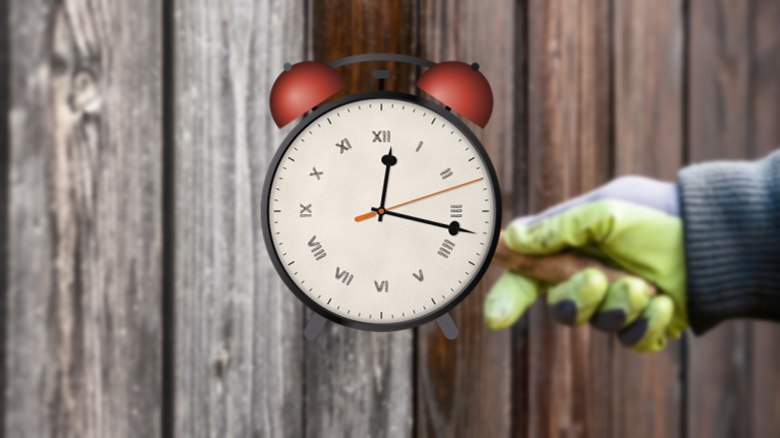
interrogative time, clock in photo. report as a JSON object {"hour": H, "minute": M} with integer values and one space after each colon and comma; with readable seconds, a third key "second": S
{"hour": 12, "minute": 17, "second": 12}
